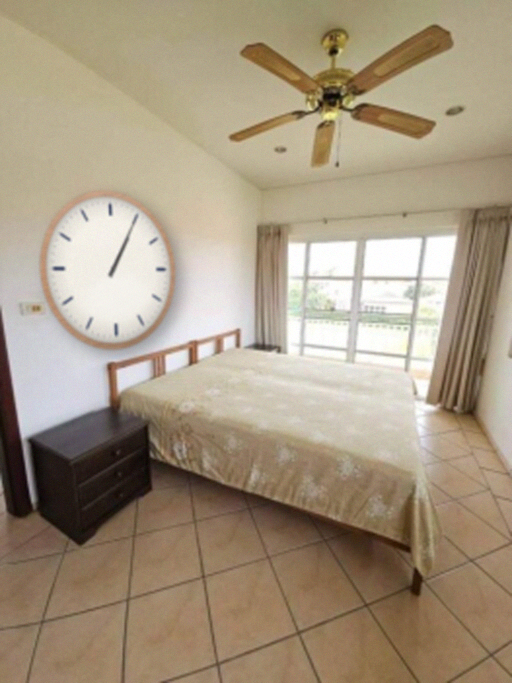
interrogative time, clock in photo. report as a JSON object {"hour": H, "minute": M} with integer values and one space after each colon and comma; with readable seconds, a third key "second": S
{"hour": 1, "minute": 5}
